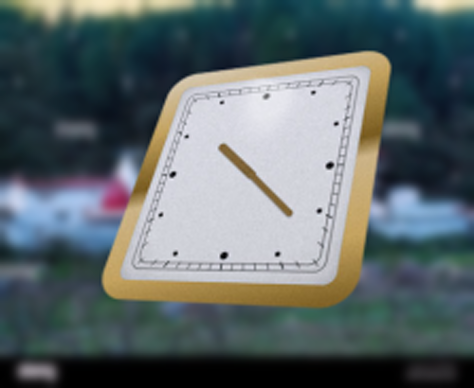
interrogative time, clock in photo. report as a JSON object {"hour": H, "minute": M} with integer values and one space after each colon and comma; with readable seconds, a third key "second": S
{"hour": 10, "minute": 22}
